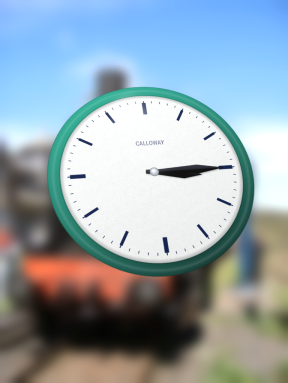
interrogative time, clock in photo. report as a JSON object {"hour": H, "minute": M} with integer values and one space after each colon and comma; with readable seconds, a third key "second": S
{"hour": 3, "minute": 15}
